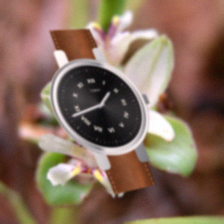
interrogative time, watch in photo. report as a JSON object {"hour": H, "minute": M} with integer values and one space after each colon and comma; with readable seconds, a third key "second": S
{"hour": 1, "minute": 43}
